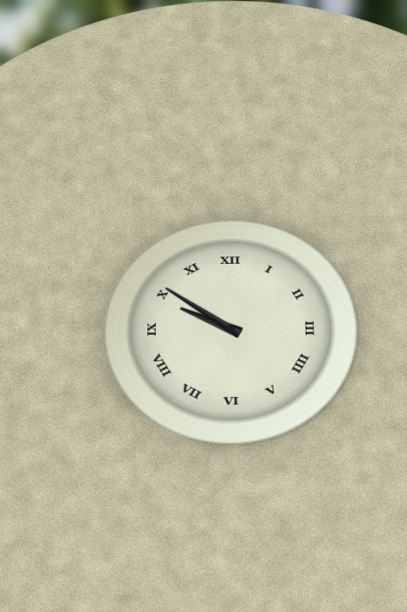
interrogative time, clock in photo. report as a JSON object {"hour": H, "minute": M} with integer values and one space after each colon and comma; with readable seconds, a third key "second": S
{"hour": 9, "minute": 51}
